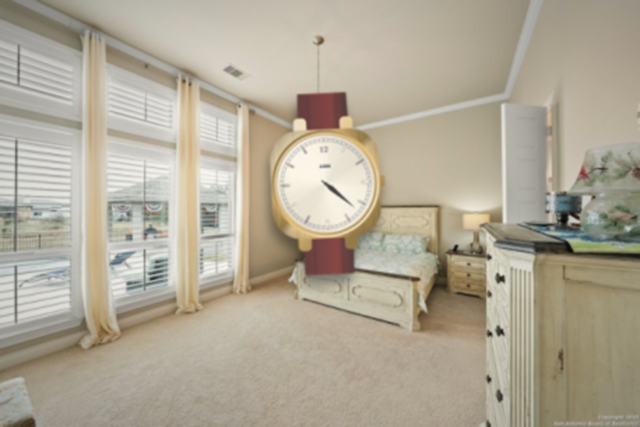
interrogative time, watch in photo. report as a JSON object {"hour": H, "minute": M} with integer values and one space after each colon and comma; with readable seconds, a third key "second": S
{"hour": 4, "minute": 22}
